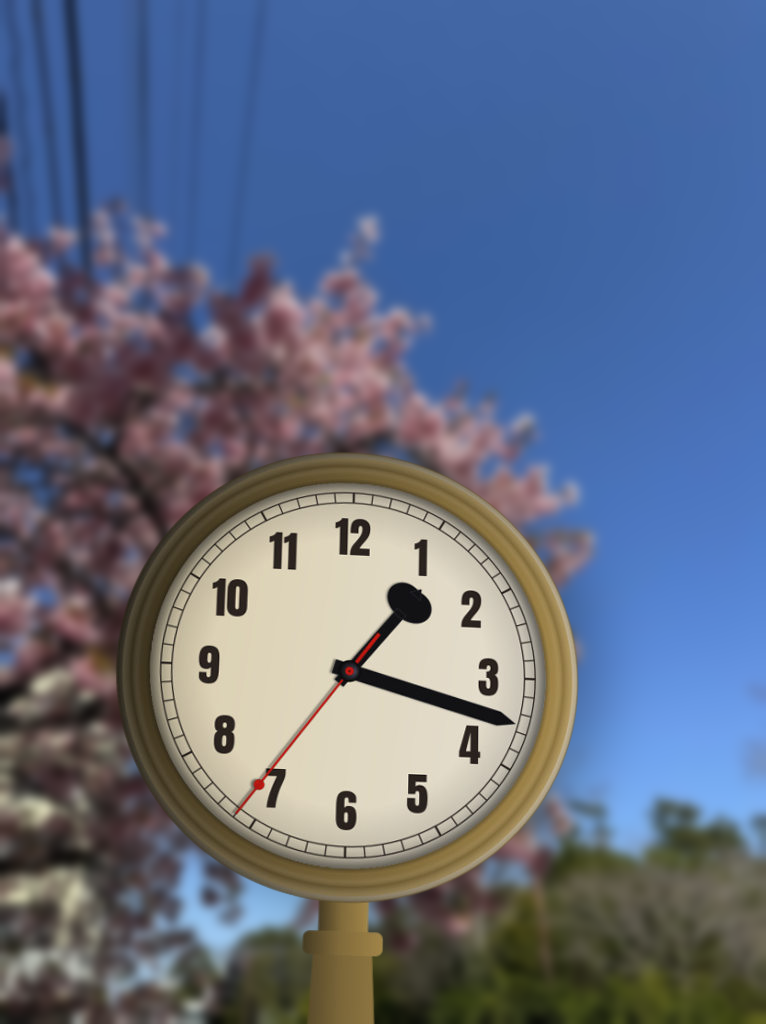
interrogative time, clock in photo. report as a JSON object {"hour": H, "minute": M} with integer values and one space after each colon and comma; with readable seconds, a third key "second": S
{"hour": 1, "minute": 17, "second": 36}
